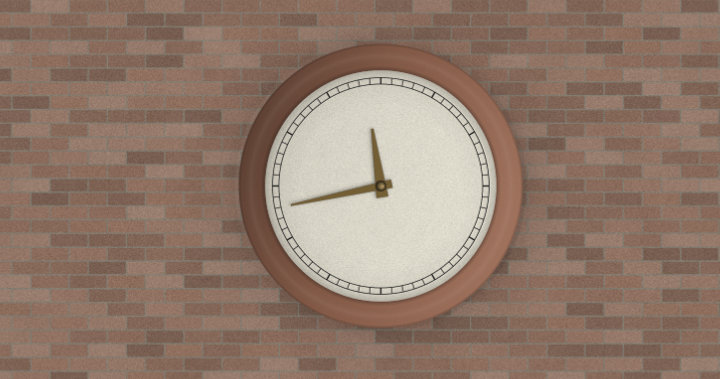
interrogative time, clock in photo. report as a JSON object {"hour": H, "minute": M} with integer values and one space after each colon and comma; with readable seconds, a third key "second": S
{"hour": 11, "minute": 43}
